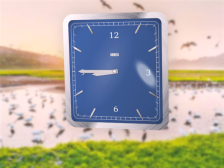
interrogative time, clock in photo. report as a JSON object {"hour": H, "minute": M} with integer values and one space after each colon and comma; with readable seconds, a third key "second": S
{"hour": 8, "minute": 45}
